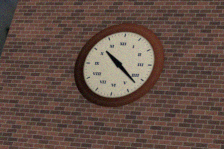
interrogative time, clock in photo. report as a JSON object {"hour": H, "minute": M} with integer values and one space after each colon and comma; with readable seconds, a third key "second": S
{"hour": 10, "minute": 22}
